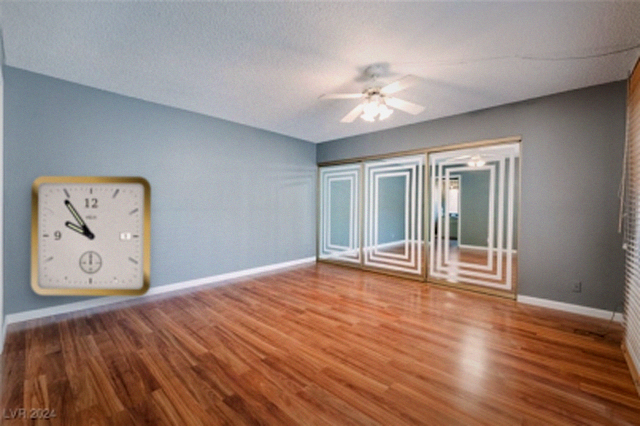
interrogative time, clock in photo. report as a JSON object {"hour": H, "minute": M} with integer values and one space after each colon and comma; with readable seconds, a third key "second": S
{"hour": 9, "minute": 54}
